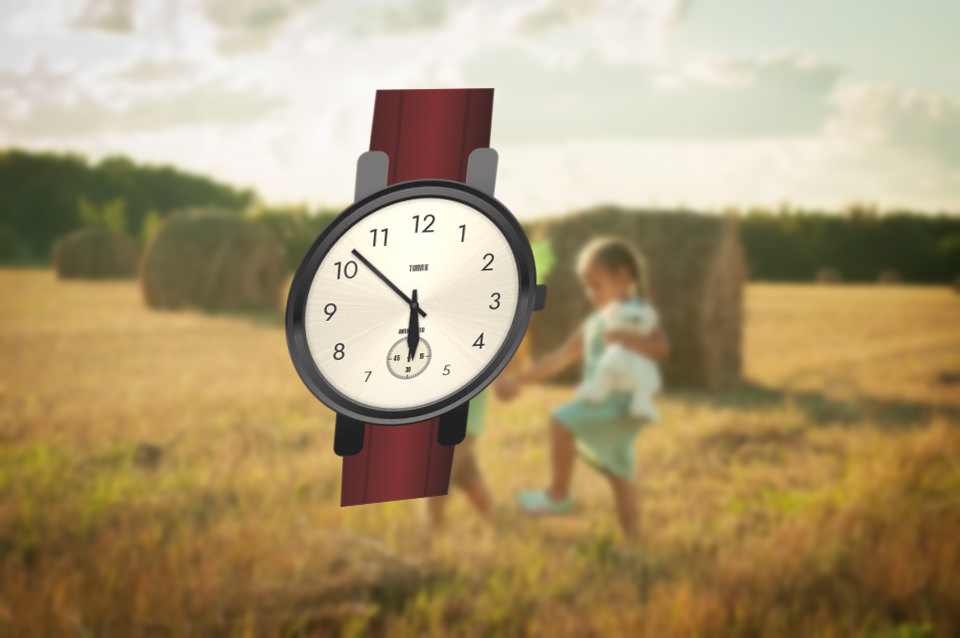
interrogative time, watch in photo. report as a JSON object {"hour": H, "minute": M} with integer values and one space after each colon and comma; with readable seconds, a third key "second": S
{"hour": 5, "minute": 52}
